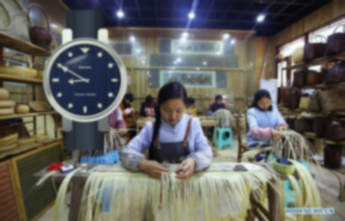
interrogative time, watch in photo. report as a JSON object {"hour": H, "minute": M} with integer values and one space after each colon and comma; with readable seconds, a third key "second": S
{"hour": 8, "minute": 50}
